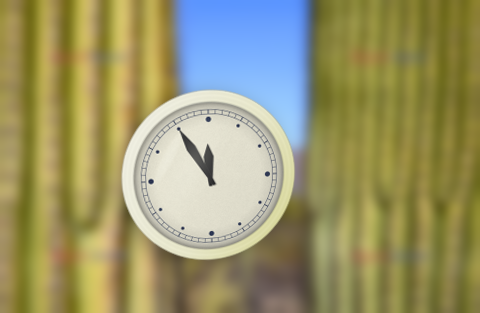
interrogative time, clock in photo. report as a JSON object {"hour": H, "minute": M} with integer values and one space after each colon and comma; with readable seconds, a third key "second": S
{"hour": 11, "minute": 55}
